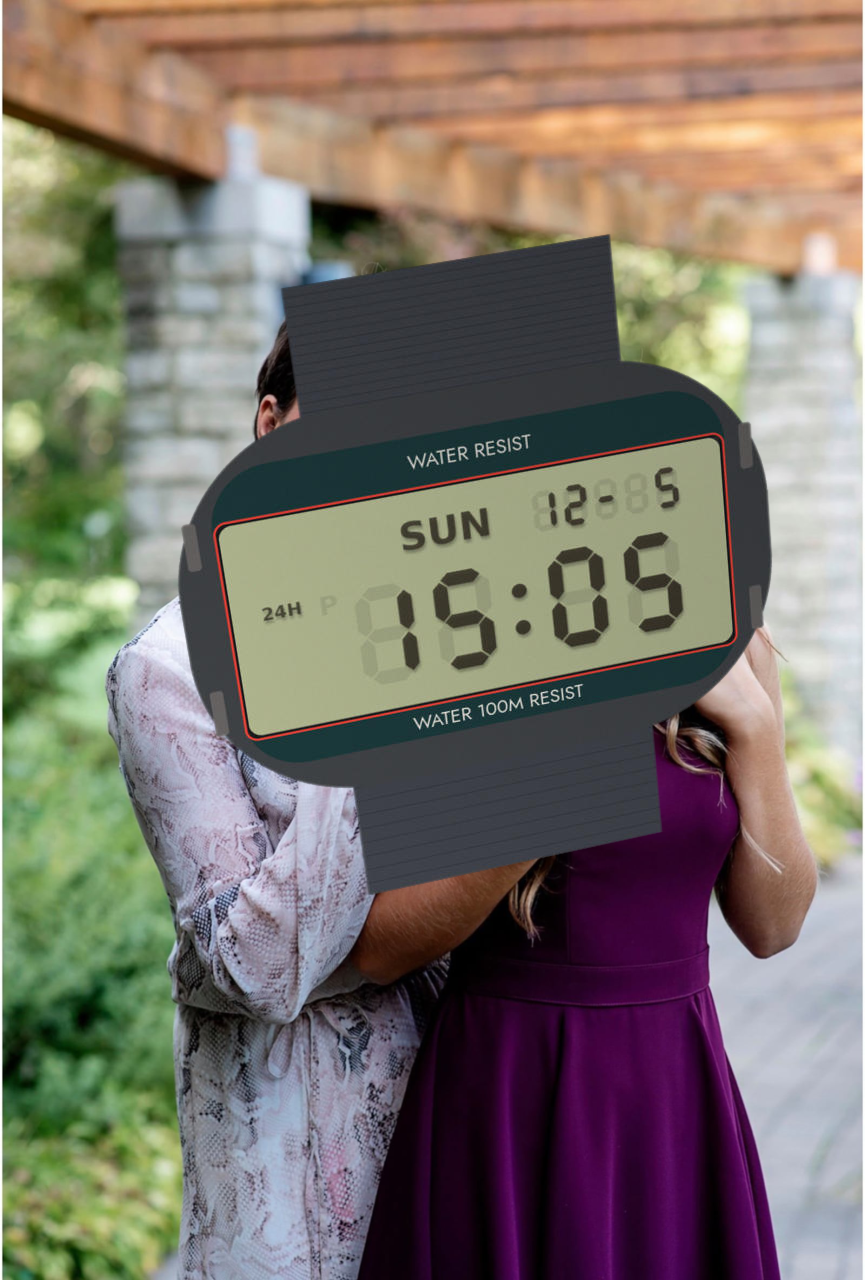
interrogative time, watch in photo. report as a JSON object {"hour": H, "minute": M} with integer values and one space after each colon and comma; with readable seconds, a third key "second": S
{"hour": 15, "minute": 5}
